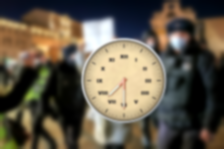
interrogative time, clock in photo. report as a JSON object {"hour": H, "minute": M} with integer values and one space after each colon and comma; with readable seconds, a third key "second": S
{"hour": 7, "minute": 30}
